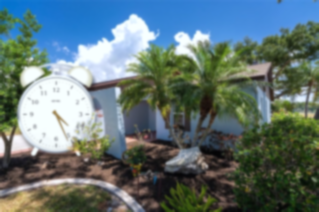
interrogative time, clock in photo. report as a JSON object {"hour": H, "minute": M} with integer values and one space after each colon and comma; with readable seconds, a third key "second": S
{"hour": 4, "minute": 26}
